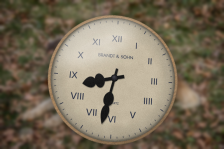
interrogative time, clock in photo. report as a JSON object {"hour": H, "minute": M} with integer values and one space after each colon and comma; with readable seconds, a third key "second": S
{"hour": 8, "minute": 32}
